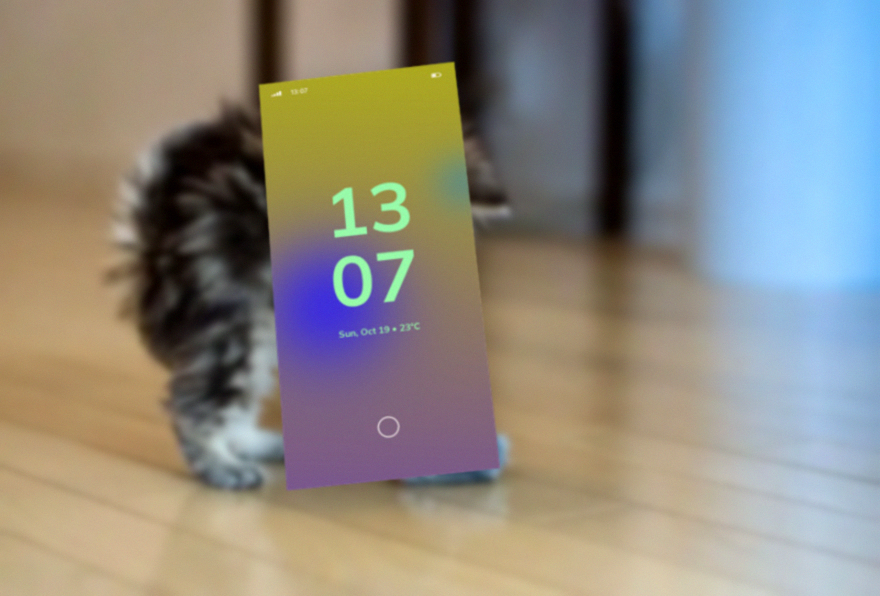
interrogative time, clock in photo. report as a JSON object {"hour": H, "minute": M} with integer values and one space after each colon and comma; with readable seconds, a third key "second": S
{"hour": 13, "minute": 7}
